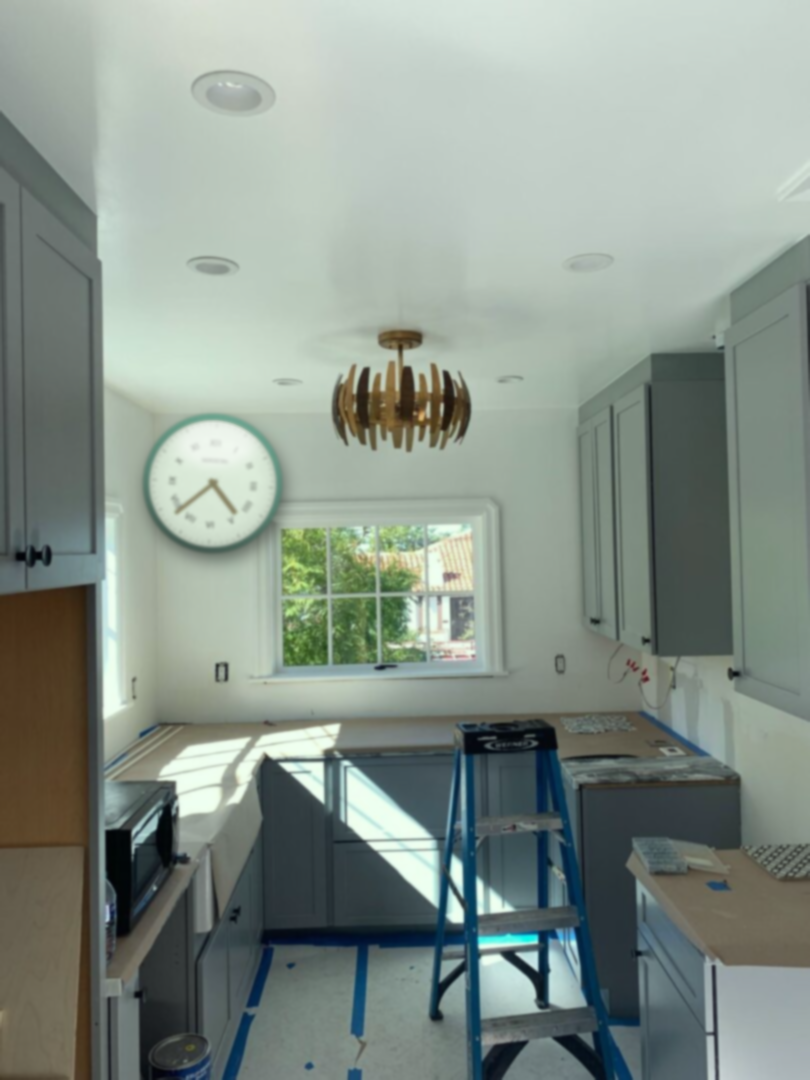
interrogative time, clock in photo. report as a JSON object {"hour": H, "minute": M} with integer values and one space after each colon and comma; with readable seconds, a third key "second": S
{"hour": 4, "minute": 38}
